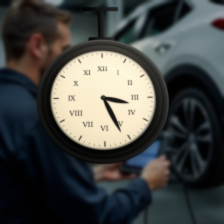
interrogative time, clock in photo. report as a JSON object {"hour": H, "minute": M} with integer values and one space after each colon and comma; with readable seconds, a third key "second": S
{"hour": 3, "minute": 26}
